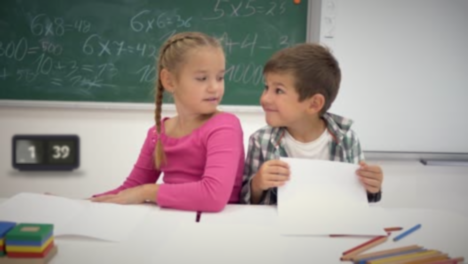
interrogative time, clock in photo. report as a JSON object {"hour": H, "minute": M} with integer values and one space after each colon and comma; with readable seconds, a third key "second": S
{"hour": 1, "minute": 39}
